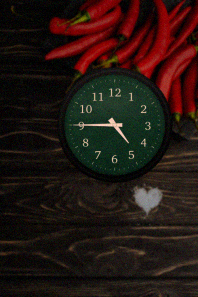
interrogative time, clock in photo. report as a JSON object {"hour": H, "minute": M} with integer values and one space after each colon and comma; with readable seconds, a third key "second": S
{"hour": 4, "minute": 45}
